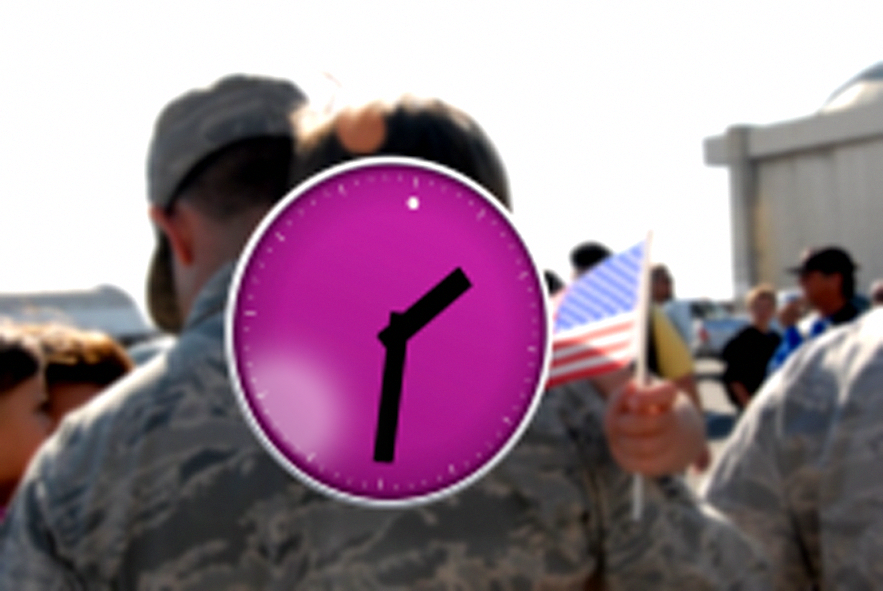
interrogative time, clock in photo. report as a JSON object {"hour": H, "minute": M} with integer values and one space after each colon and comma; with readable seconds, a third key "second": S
{"hour": 1, "minute": 30}
